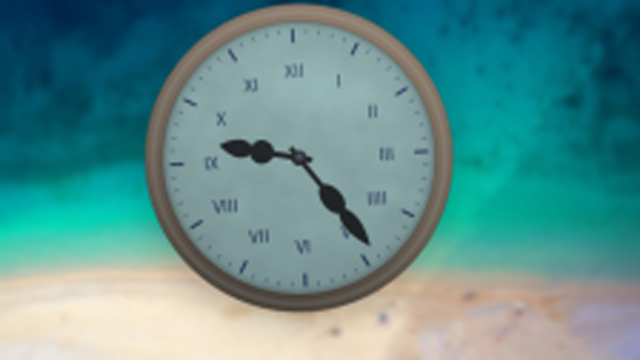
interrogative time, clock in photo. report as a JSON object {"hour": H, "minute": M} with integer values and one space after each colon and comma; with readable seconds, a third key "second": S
{"hour": 9, "minute": 24}
